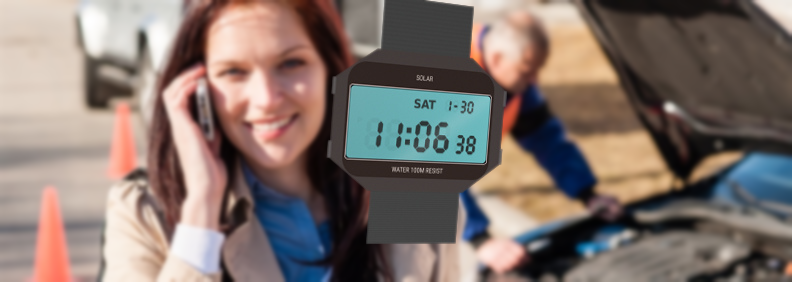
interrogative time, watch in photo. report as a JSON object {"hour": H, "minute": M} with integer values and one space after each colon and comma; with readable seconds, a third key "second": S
{"hour": 11, "minute": 6, "second": 38}
